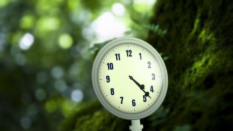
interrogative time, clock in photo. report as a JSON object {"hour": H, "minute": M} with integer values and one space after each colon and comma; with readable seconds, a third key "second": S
{"hour": 4, "minute": 23}
